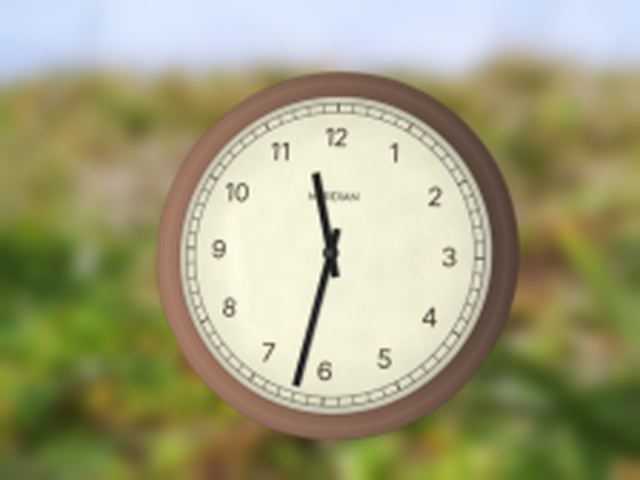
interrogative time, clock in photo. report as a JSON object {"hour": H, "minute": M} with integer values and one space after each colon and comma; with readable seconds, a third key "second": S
{"hour": 11, "minute": 32}
